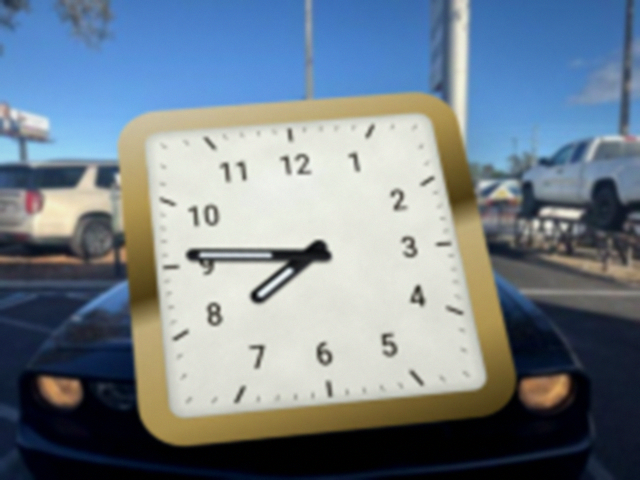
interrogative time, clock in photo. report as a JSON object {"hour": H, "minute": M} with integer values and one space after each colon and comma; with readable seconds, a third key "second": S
{"hour": 7, "minute": 46}
